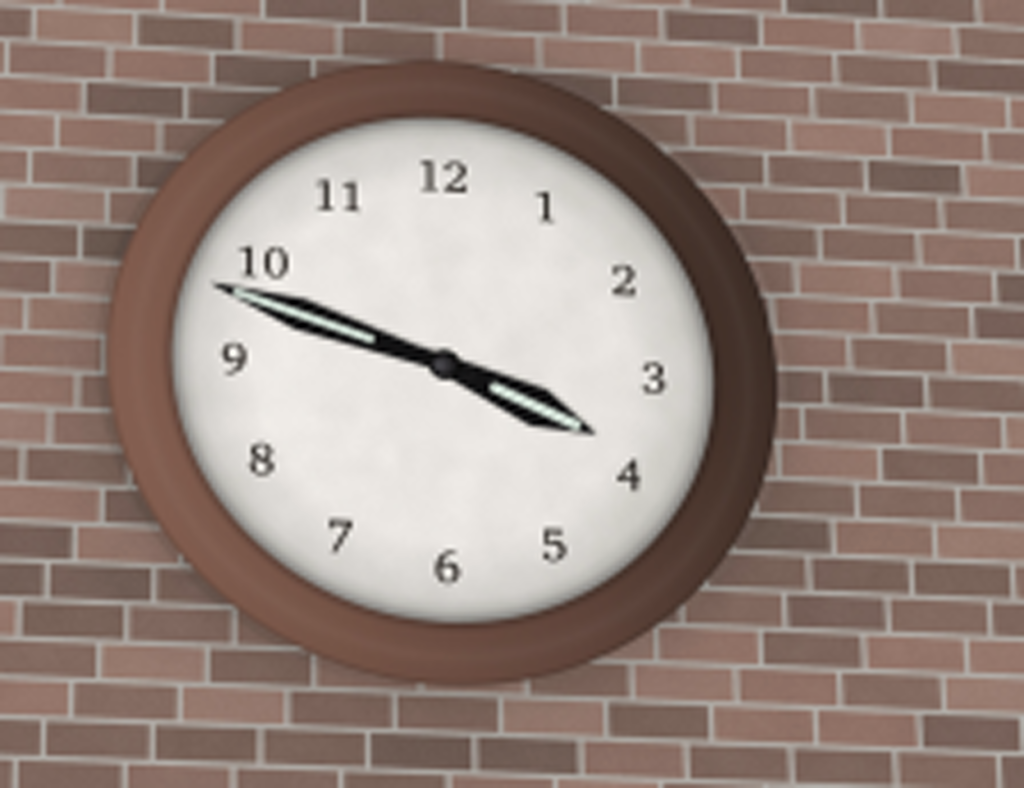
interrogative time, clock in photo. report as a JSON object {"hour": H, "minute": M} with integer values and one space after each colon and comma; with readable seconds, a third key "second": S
{"hour": 3, "minute": 48}
